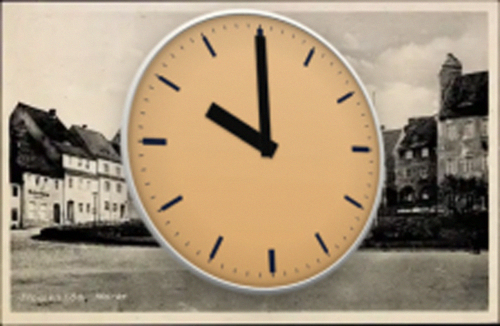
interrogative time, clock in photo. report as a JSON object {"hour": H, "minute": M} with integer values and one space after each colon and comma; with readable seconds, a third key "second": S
{"hour": 10, "minute": 0}
